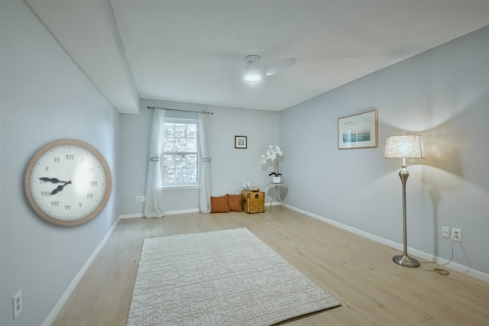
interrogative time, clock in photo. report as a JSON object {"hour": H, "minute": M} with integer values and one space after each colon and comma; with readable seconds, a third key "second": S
{"hour": 7, "minute": 46}
